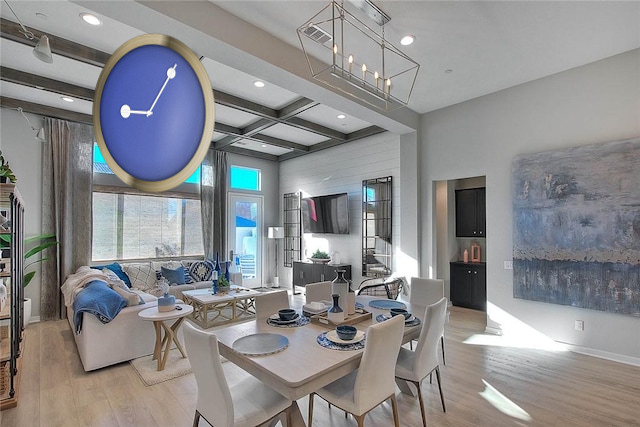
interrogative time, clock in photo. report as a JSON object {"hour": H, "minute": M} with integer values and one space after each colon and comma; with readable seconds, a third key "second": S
{"hour": 9, "minute": 6}
